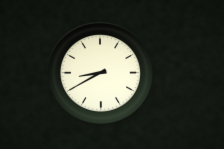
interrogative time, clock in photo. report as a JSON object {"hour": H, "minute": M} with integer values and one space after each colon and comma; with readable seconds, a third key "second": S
{"hour": 8, "minute": 40}
